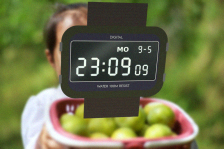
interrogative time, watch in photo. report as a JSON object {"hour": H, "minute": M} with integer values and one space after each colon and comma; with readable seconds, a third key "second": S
{"hour": 23, "minute": 9, "second": 9}
